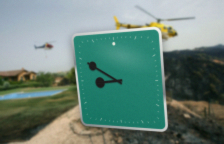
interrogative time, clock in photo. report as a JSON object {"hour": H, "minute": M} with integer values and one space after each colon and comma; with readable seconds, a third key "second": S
{"hour": 8, "minute": 50}
